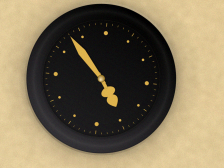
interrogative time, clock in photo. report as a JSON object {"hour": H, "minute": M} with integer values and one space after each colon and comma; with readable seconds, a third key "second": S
{"hour": 4, "minute": 53}
